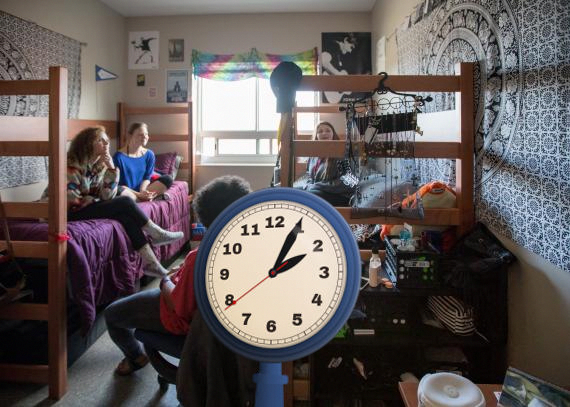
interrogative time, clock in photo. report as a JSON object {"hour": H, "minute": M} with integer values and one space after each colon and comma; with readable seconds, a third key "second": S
{"hour": 2, "minute": 4, "second": 39}
